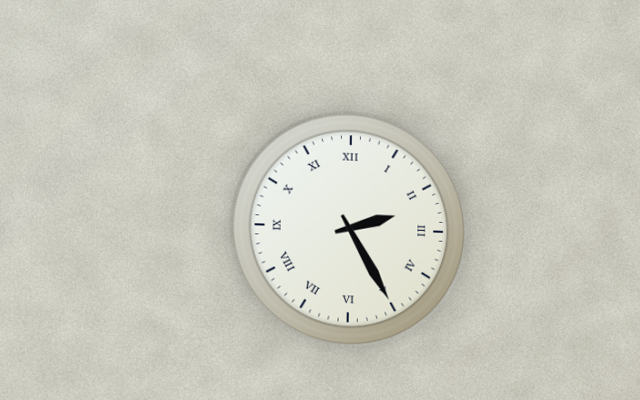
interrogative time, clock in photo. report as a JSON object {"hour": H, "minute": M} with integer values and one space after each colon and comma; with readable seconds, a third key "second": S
{"hour": 2, "minute": 25}
